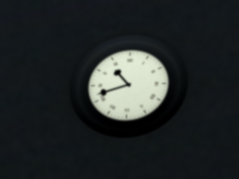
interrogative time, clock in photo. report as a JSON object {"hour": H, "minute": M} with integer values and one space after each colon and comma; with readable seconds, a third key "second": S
{"hour": 10, "minute": 42}
